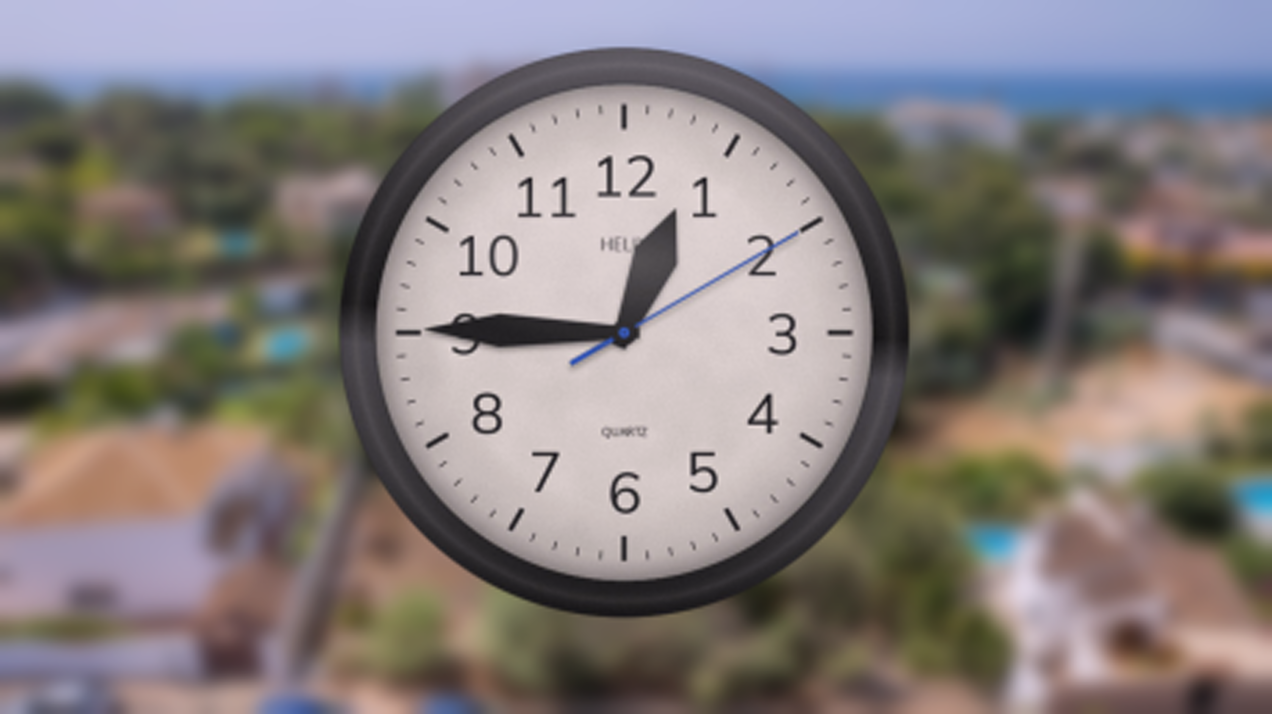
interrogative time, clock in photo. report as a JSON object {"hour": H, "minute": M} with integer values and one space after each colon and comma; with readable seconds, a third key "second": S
{"hour": 12, "minute": 45, "second": 10}
